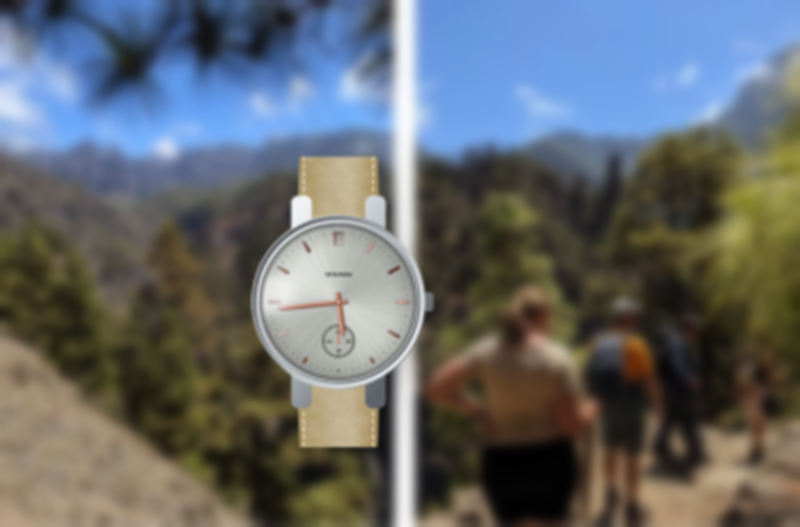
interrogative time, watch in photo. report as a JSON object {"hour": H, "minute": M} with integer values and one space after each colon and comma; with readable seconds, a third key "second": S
{"hour": 5, "minute": 44}
